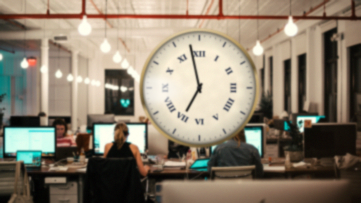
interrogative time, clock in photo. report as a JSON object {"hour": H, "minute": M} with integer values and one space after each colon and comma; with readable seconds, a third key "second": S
{"hour": 6, "minute": 58}
